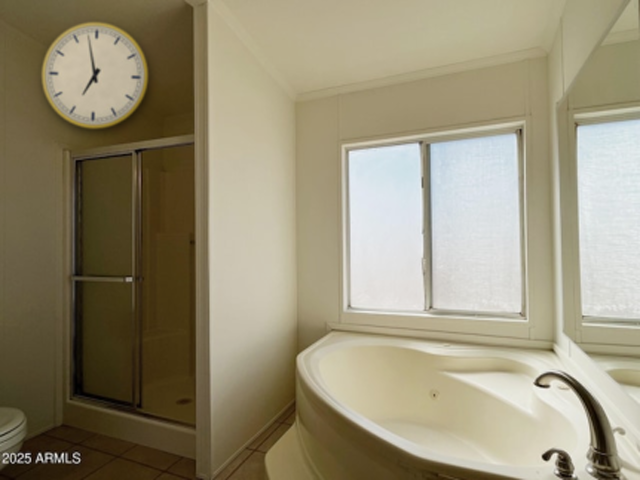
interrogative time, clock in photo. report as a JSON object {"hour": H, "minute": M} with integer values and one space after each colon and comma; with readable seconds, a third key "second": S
{"hour": 6, "minute": 58}
